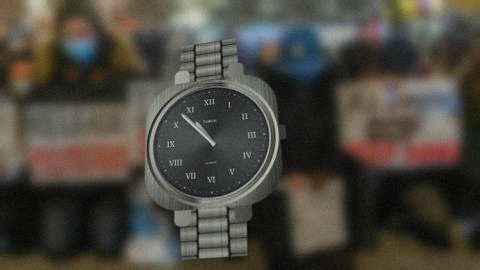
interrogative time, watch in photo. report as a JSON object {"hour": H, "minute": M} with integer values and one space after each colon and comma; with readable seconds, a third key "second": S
{"hour": 10, "minute": 53}
